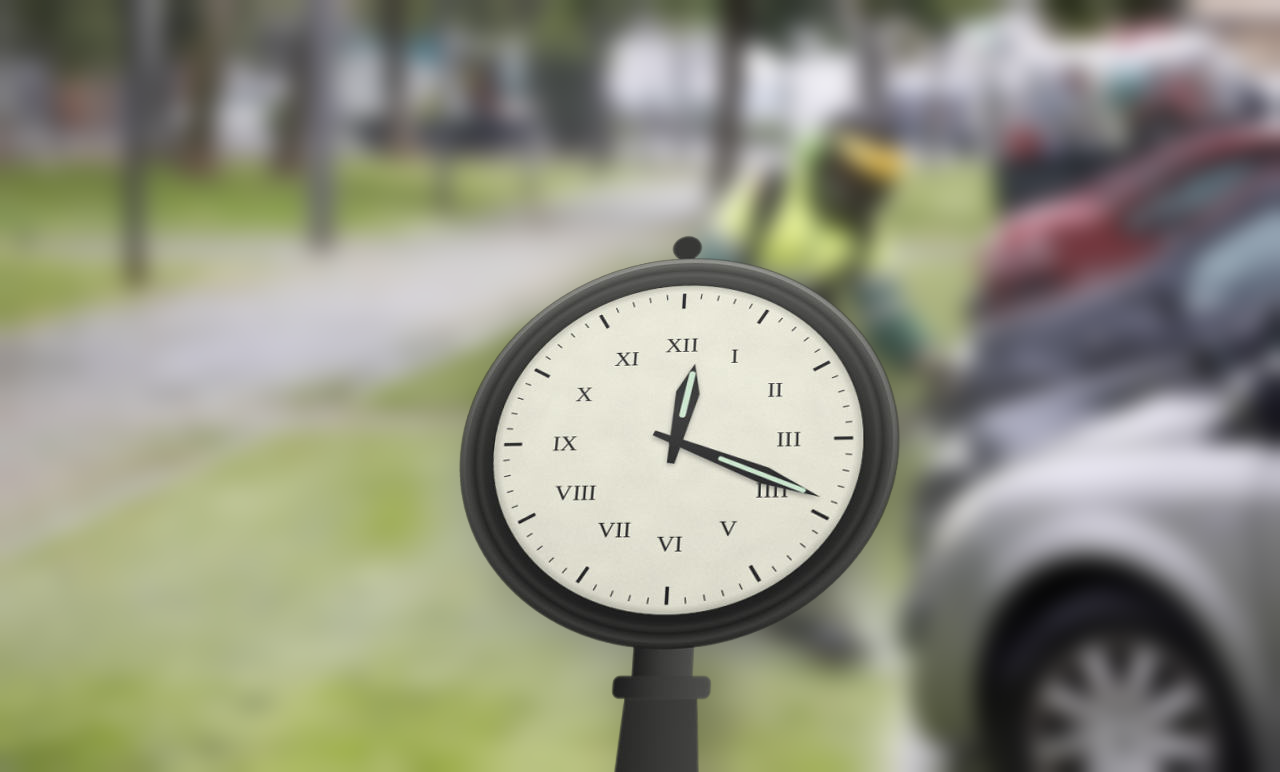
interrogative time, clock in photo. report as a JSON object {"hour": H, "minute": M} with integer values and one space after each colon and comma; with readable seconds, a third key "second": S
{"hour": 12, "minute": 19}
